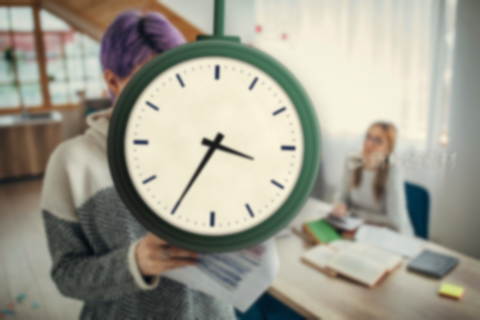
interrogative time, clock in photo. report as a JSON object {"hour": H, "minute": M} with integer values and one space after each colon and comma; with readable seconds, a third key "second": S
{"hour": 3, "minute": 35}
